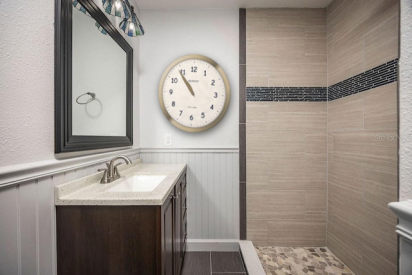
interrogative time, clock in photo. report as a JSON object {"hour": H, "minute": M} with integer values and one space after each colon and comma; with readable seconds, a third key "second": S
{"hour": 10, "minute": 54}
